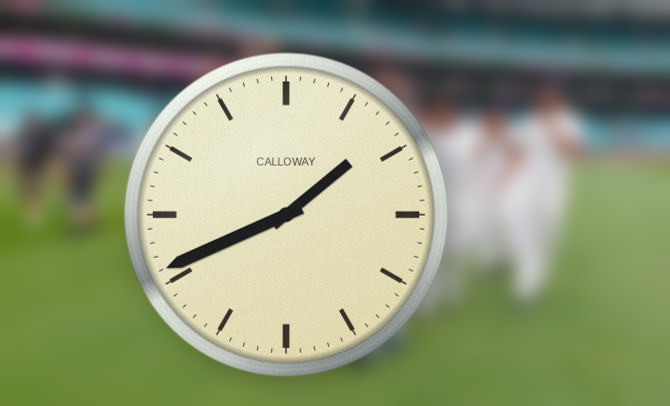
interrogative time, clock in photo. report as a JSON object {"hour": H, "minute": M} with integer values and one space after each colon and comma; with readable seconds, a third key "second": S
{"hour": 1, "minute": 41}
